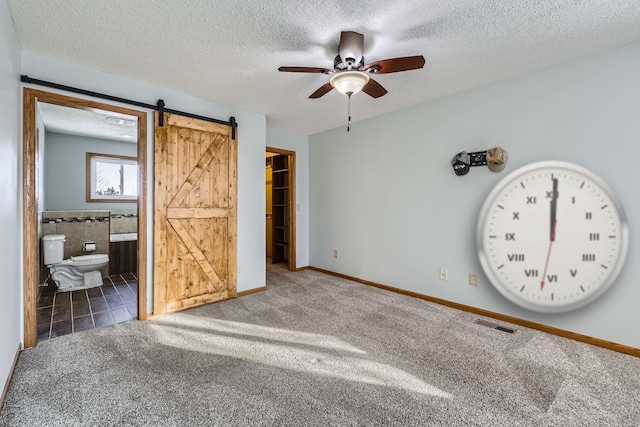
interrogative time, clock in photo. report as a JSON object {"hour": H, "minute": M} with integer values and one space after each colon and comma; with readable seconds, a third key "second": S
{"hour": 12, "minute": 0, "second": 32}
